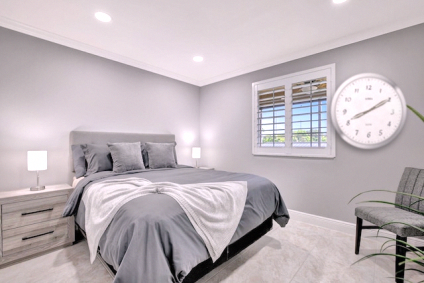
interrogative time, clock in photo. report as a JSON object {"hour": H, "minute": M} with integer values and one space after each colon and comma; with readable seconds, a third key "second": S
{"hour": 8, "minute": 10}
